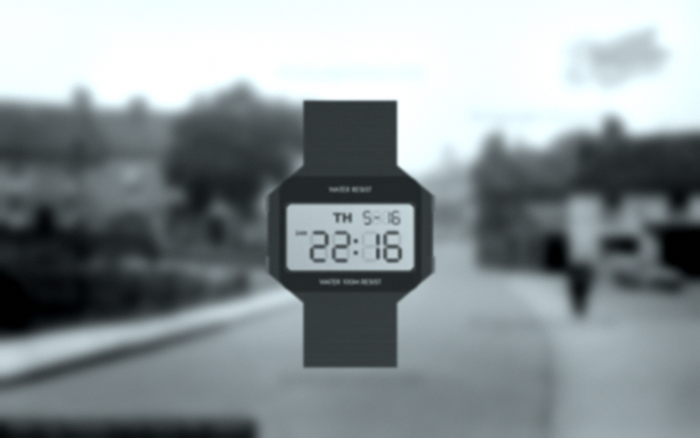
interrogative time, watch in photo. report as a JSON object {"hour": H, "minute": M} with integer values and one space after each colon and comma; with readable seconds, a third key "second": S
{"hour": 22, "minute": 16}
